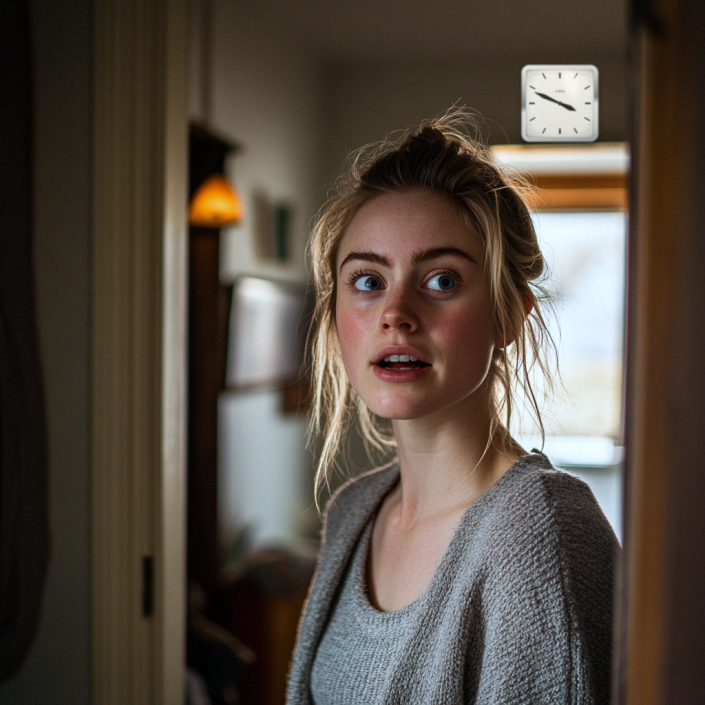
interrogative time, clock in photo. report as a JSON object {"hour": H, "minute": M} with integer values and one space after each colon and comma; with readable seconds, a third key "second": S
{"hour": 3, "minute": 49}
